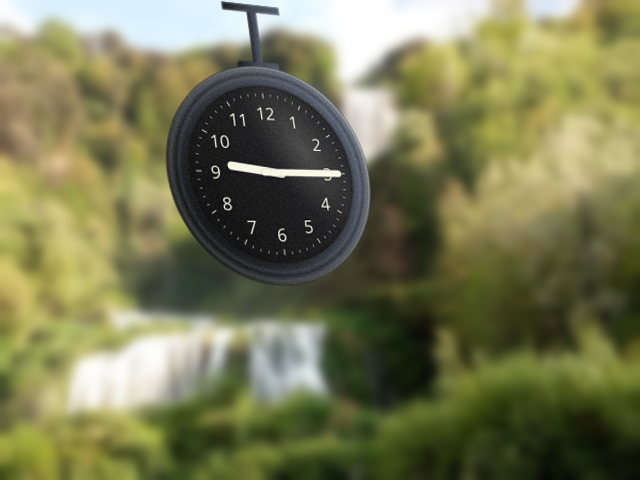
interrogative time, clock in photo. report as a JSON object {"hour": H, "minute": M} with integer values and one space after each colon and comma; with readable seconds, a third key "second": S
{"hour": 9, "minute": 15}
